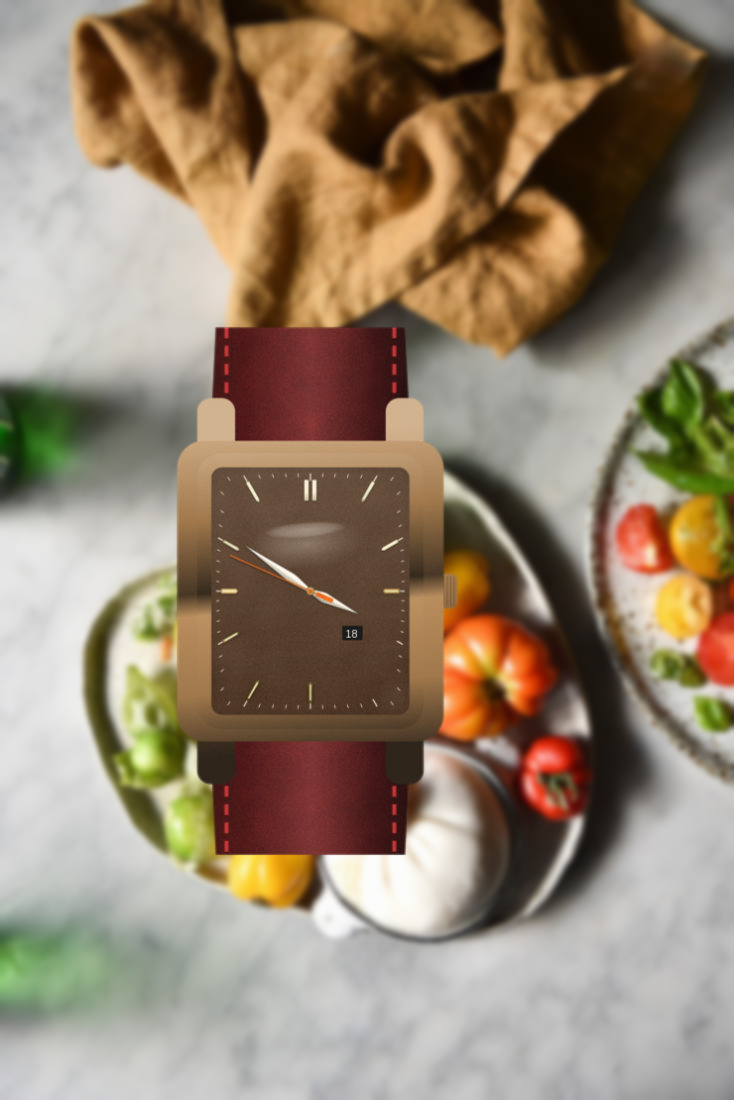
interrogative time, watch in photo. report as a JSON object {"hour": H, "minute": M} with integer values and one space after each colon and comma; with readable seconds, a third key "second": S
{"hour": 3, "minute": 50, "second": 49}
